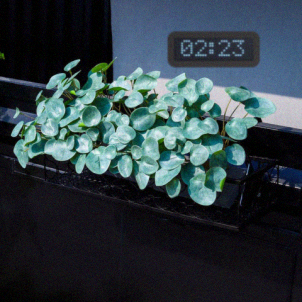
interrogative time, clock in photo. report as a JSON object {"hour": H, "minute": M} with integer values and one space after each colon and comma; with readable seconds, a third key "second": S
{"hour": 2, "minute": 23}
